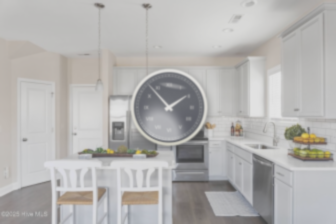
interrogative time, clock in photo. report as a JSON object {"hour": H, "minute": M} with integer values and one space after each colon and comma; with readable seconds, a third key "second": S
{"hour": 1, "minute": 53}
